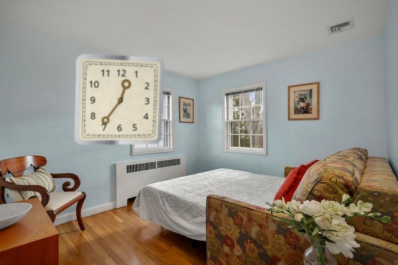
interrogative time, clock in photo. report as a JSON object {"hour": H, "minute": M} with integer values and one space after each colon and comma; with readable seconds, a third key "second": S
{"hour": 12, "minute": 36}
